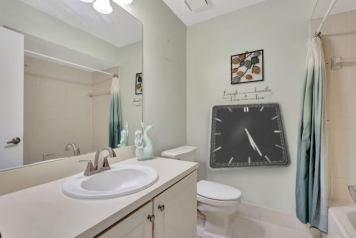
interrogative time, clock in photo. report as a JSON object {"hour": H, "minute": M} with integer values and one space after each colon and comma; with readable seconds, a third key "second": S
{"hour": 5, "minute": 26}
